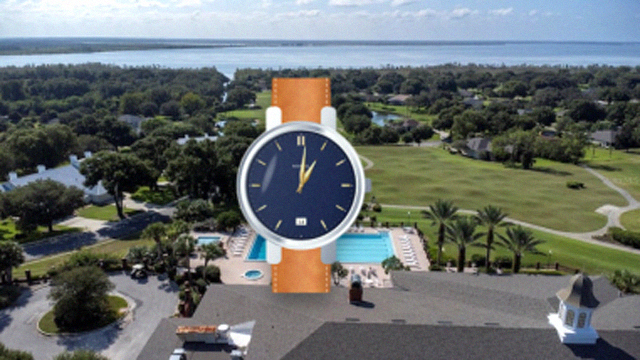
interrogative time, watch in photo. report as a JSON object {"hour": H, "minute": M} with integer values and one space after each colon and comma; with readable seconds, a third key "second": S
{"hour": 1, "minute": 1}
